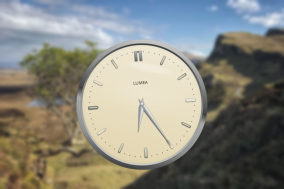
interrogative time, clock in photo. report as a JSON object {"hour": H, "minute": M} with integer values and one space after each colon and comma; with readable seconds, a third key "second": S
{"hour": 6, "minute": 25}
